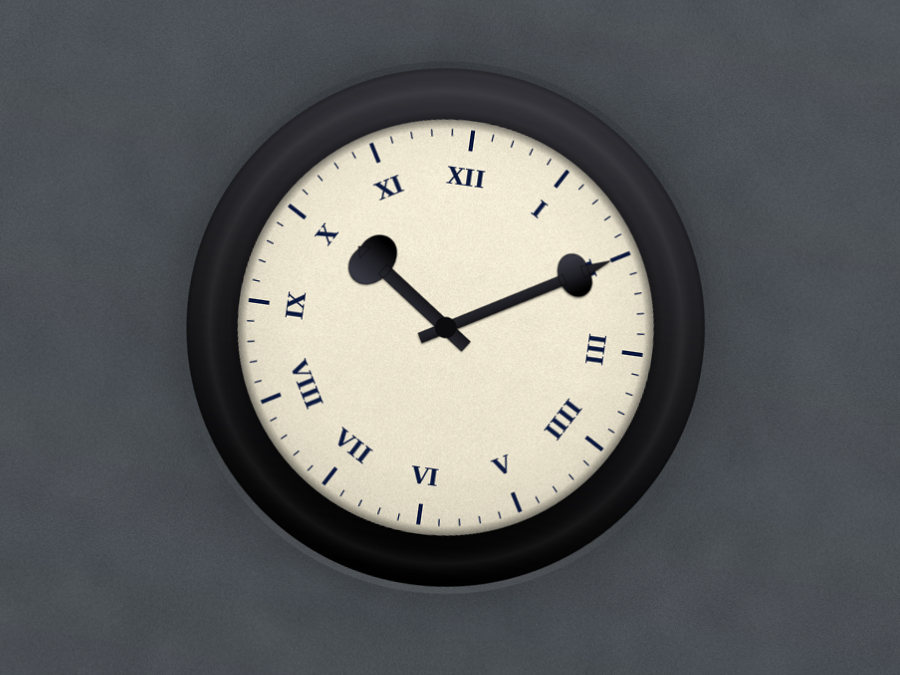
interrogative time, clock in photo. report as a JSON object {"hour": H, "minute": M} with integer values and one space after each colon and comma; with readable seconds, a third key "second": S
{"hour": 10, "minute": 10}
